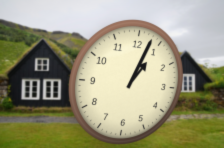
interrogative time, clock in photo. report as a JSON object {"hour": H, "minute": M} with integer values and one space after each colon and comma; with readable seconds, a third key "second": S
{"hour": 1, "minute": 3}
